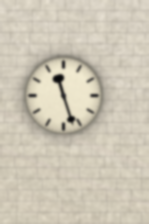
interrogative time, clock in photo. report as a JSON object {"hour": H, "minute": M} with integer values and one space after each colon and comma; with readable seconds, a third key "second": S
{"hour": 11, "minute": 27}
